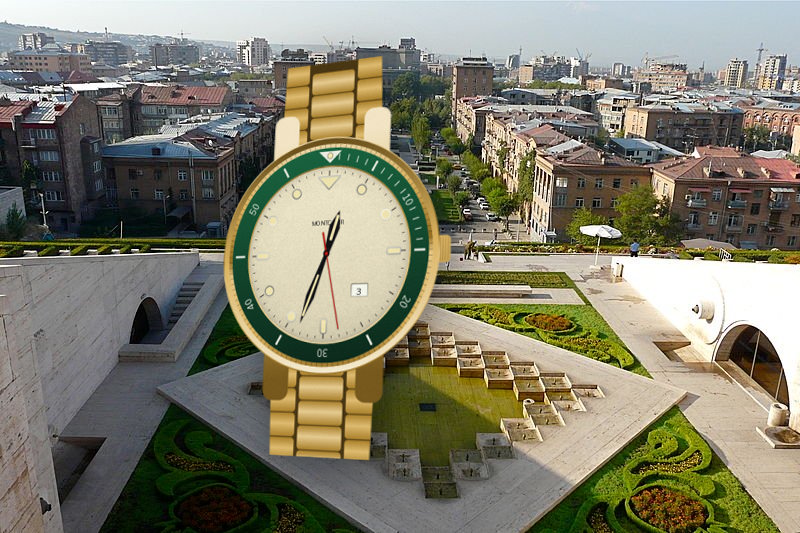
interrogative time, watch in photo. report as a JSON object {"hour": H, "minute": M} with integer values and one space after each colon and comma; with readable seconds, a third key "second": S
{"hour": 12, "minute": 33, "second": 28}
